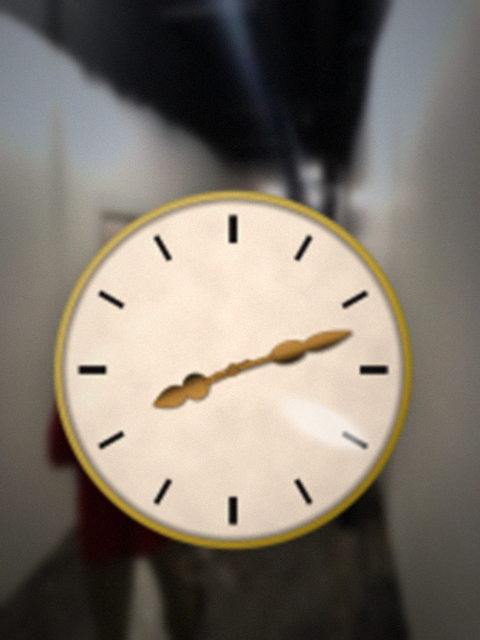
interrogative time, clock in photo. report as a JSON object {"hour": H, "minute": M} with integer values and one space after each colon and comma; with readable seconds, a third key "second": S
{"hour": 8, "minute": 12}
